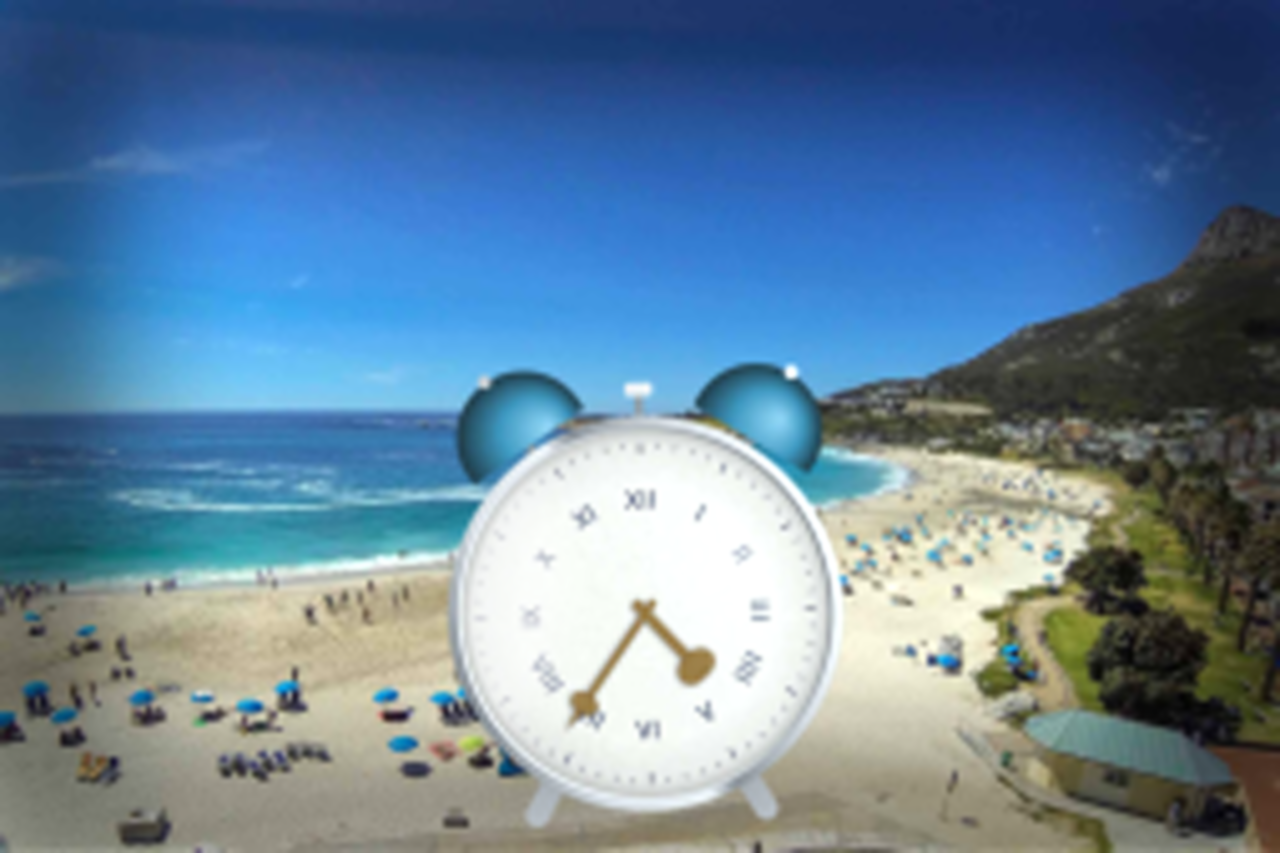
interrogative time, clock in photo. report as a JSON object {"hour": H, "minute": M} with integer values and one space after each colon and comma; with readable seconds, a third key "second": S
{"hour": 4, "minute": 36}
